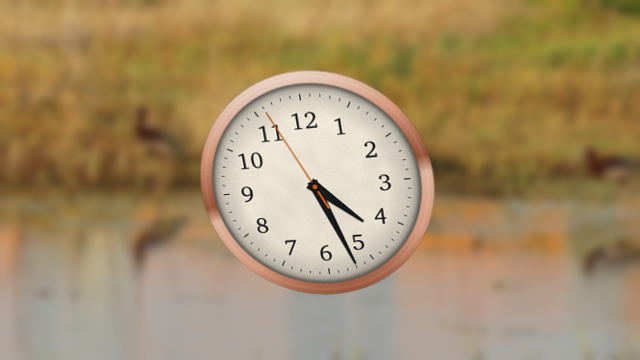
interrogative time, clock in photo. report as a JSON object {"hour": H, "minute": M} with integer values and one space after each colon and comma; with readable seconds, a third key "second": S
{"hour": 4, "minute": 26, "second": 56}
